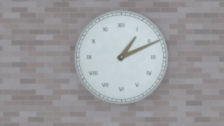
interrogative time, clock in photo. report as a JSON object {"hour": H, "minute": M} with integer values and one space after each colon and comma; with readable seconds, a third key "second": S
{"hour": 1, "minute": 11}
